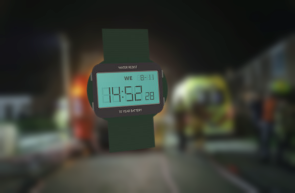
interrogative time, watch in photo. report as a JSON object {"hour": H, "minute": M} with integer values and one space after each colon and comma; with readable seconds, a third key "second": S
{"hour": 14, "minute": 52, "second": 28}
